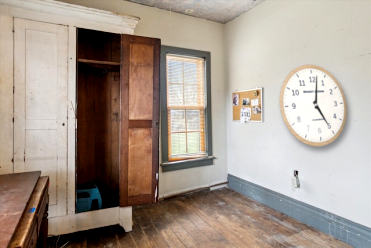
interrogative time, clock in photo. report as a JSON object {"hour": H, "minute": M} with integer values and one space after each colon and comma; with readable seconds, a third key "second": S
{"hour": 5, "minute": 2}
